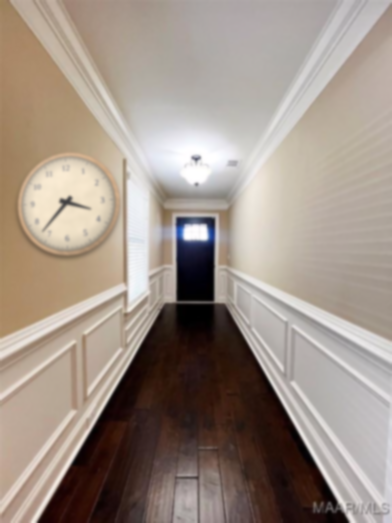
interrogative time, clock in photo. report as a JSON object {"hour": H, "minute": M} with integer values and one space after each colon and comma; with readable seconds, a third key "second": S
{"hour": 3, "minute": 37}
